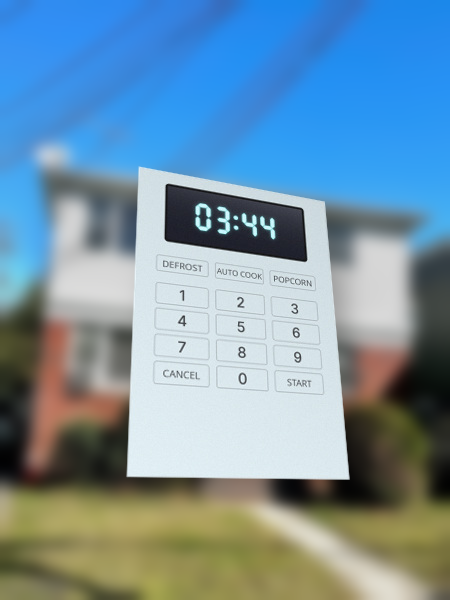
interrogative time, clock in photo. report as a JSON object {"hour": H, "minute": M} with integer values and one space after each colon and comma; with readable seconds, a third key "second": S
{"hour": 3, "minute": 44}
